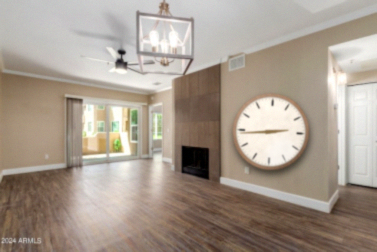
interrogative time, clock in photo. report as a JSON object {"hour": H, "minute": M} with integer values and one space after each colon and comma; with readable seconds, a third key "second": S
{"hour": 2, "minute": 44}
